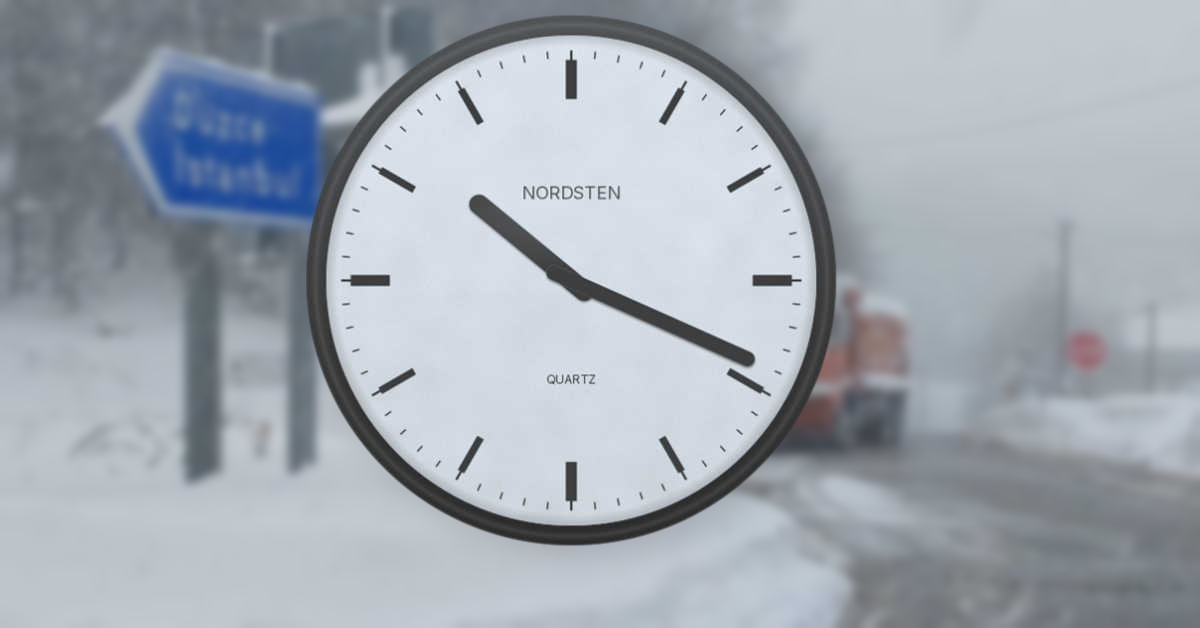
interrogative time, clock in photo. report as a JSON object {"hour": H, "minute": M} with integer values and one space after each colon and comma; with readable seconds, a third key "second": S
{"hour": 10, "minute": 19}
